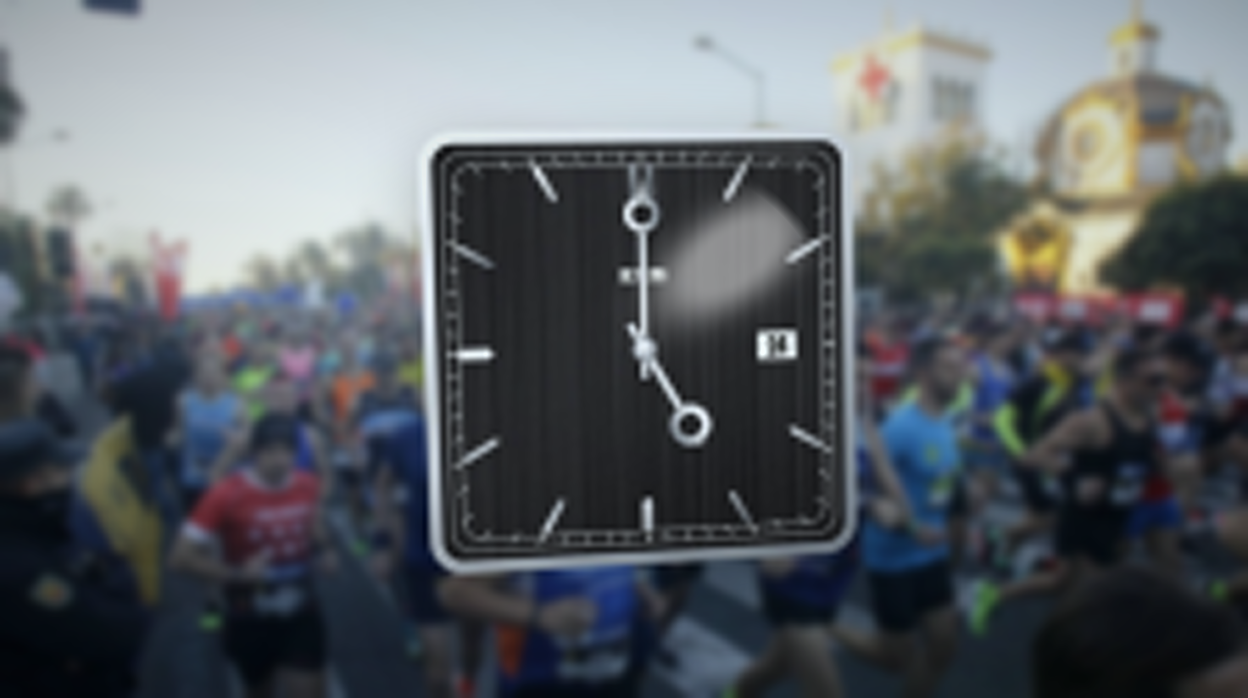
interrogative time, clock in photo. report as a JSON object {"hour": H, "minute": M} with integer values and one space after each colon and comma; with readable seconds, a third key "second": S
{"hour": 5, "minute": 0}
